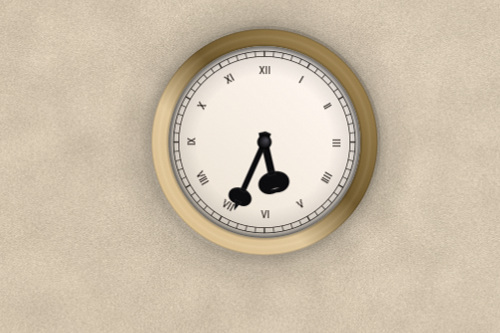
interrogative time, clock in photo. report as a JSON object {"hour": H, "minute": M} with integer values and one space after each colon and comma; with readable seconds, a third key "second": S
{"hour": 5, "minute": 34}
